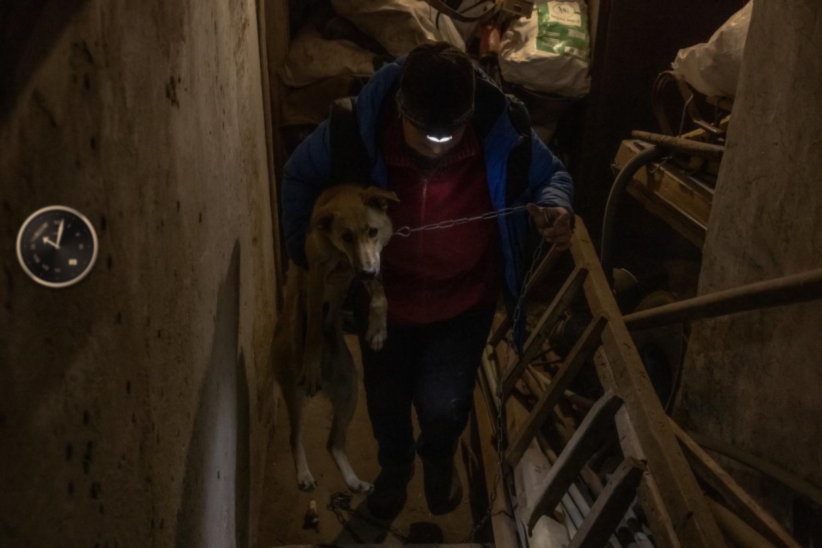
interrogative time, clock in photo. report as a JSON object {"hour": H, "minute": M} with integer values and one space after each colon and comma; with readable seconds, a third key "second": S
{"hour": 10, "minute": 2}
